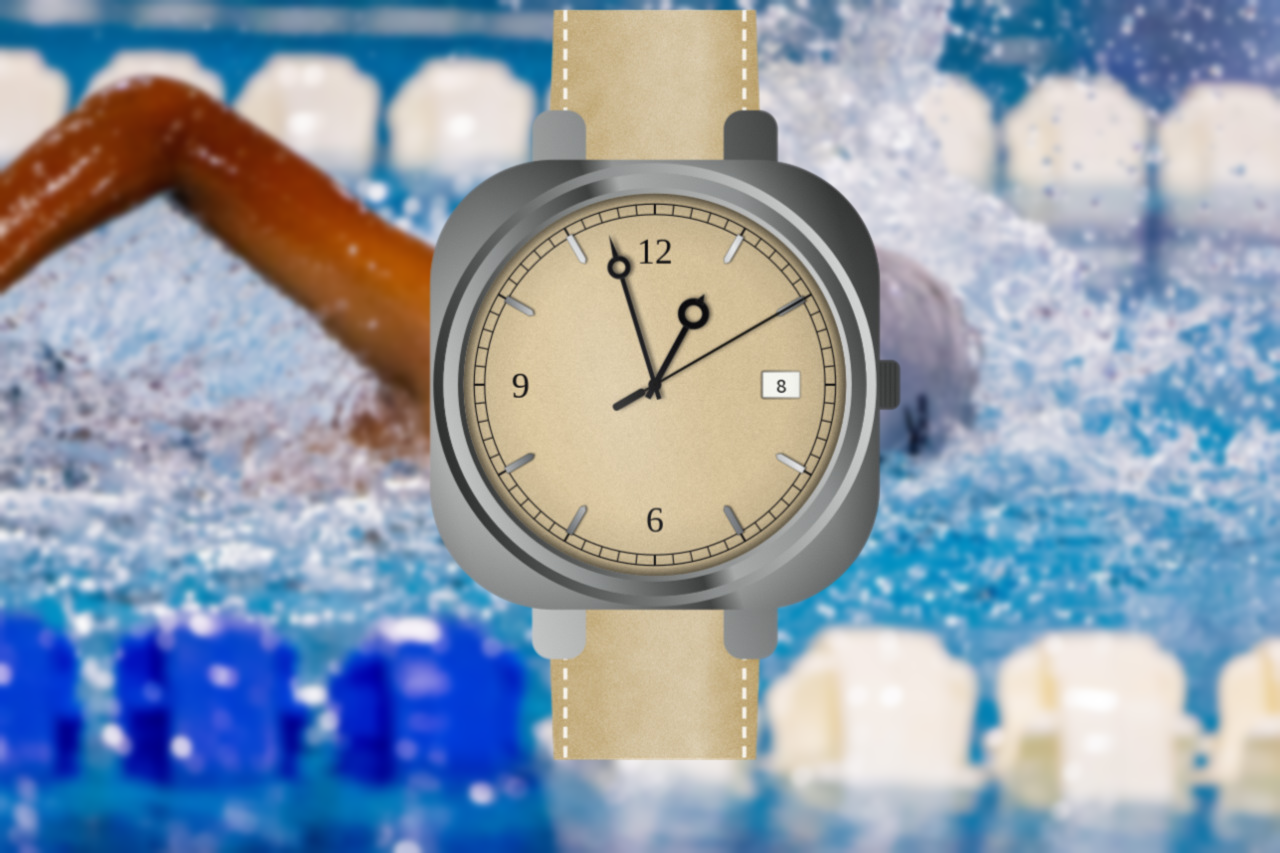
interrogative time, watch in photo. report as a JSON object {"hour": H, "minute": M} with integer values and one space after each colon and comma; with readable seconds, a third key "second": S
{"hour": 12, "minute": 57, "second": 10}
